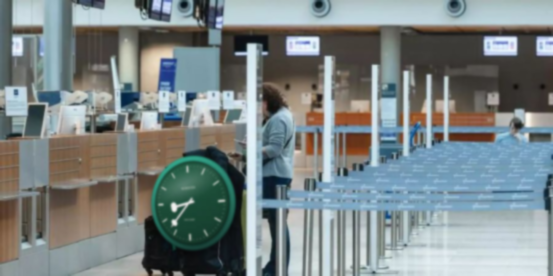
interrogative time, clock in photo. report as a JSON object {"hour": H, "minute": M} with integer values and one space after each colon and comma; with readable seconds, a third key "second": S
{"hour": 8, "minute": 37}
